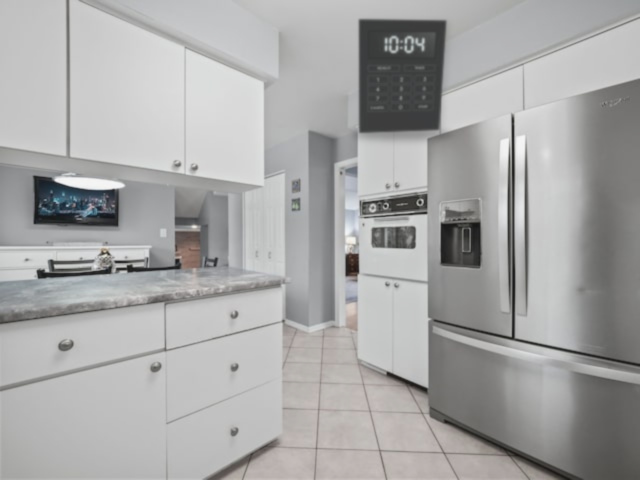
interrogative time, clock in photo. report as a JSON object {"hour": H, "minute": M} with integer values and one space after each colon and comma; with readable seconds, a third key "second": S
{"hour": 10, "minute": 4}
